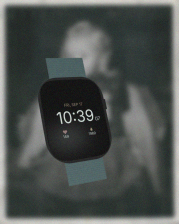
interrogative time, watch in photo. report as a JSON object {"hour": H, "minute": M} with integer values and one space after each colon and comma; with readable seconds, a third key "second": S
{"hour": 10, "minute": 39}
